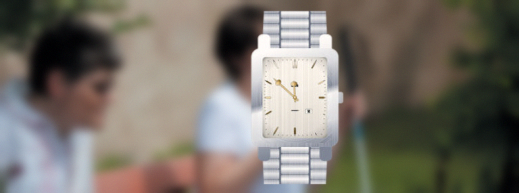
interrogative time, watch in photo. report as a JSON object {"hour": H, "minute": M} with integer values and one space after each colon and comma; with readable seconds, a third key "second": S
{"hour": 11, "minute": 52}
